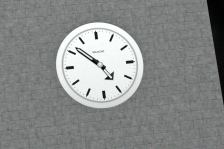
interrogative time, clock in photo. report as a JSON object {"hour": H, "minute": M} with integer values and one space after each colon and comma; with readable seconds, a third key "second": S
{"hour": 4, "minute": 52}
